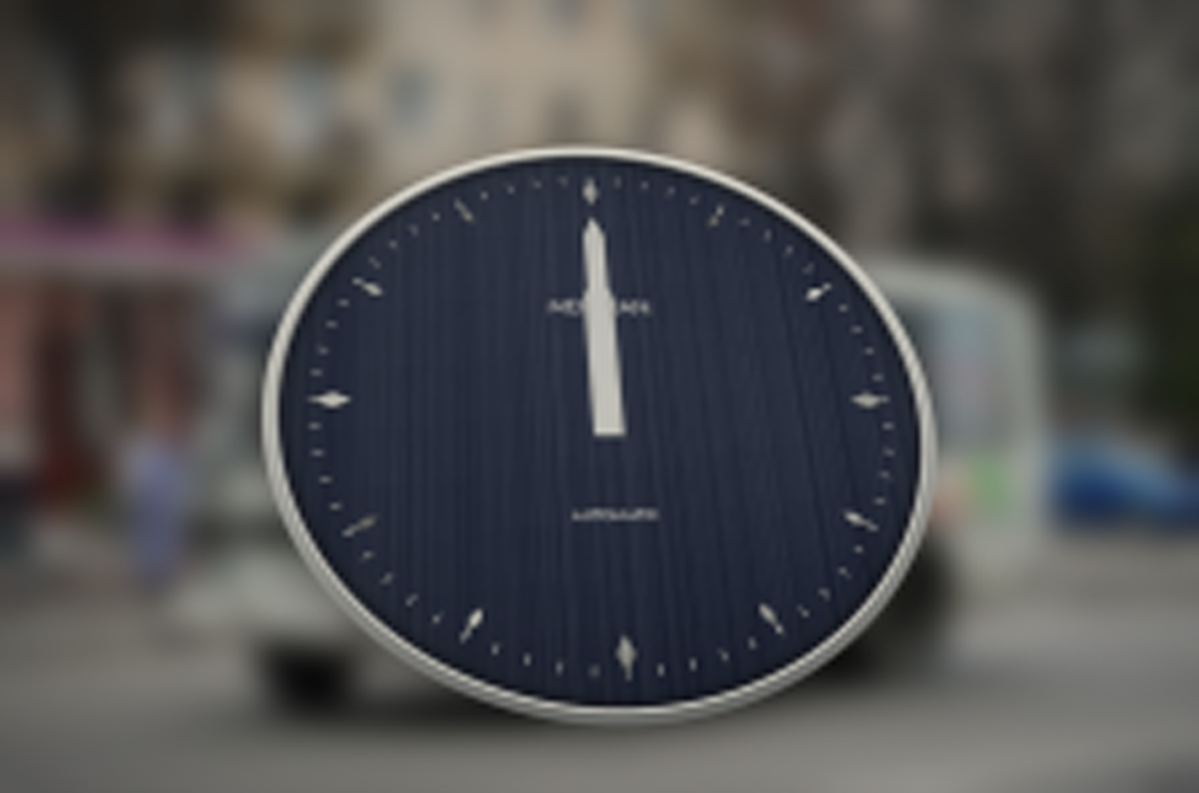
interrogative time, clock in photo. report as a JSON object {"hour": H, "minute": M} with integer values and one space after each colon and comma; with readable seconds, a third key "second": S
{"hour": 12, "minute": 0}
